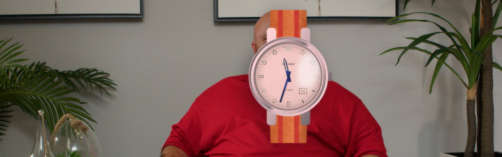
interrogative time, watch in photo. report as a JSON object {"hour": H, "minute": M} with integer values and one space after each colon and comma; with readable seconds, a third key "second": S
{"hour": 11, "minute": 33}
